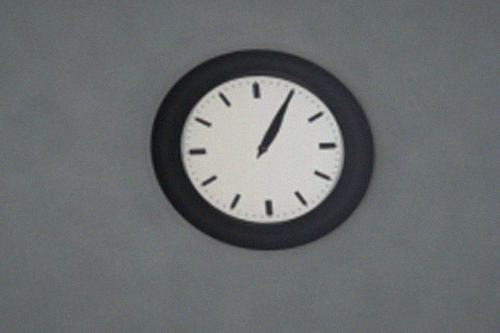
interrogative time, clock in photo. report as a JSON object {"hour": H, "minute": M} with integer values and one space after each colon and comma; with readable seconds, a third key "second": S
{"hour": 1, "minute": 5}
